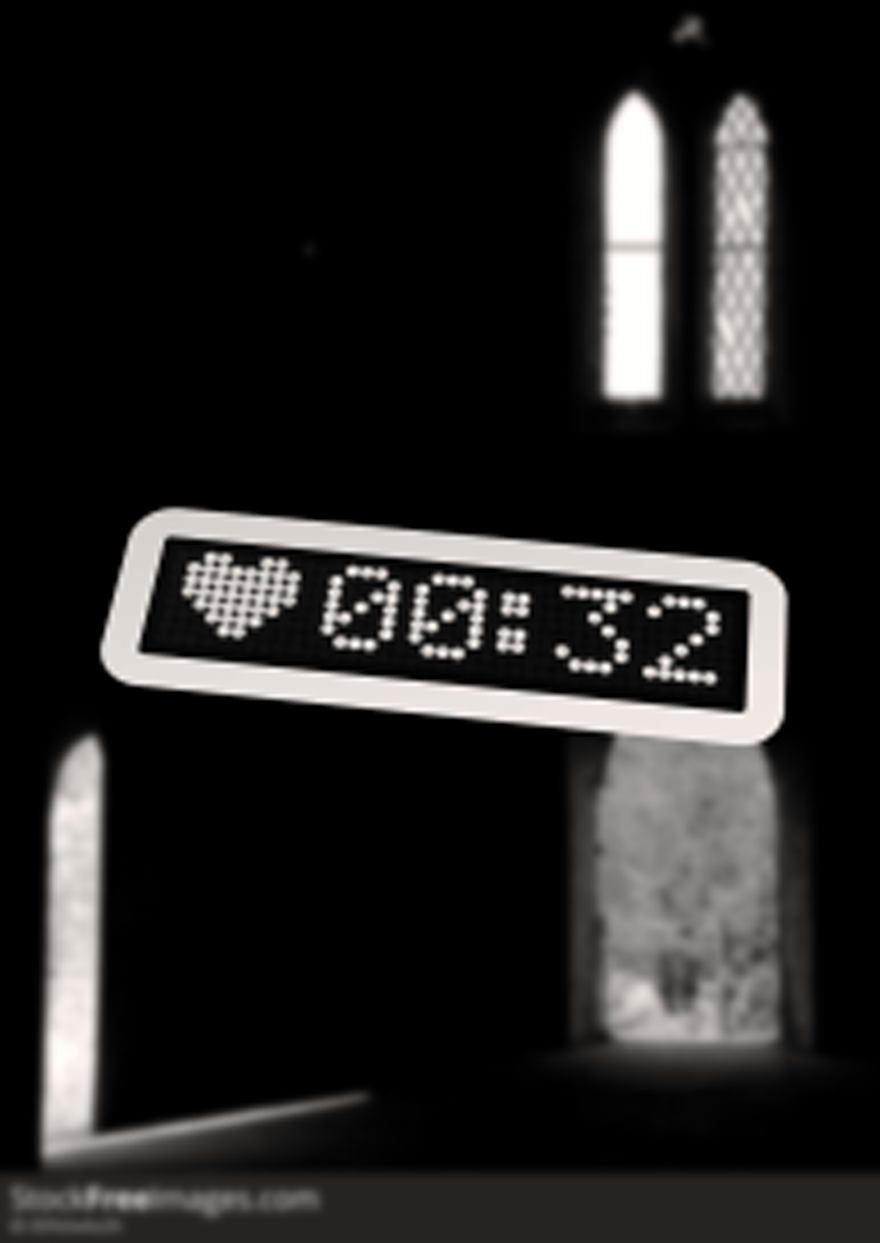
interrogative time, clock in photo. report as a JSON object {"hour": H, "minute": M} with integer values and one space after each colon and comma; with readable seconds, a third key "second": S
{"hour": 0, "minute": 32}
